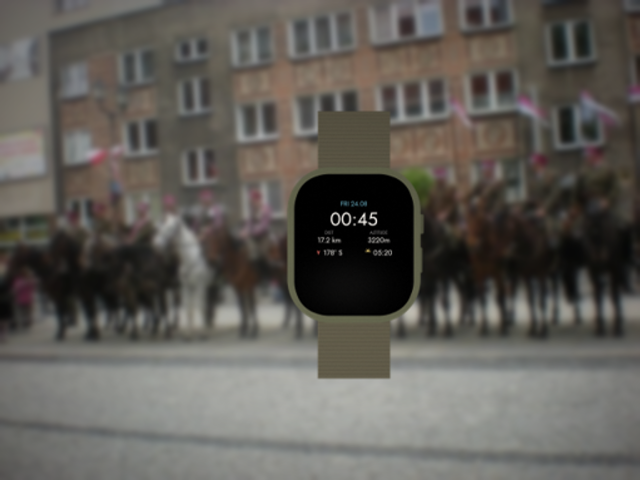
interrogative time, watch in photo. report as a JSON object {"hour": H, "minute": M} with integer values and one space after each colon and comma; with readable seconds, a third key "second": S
{"hour": 0, "minute": 45}
